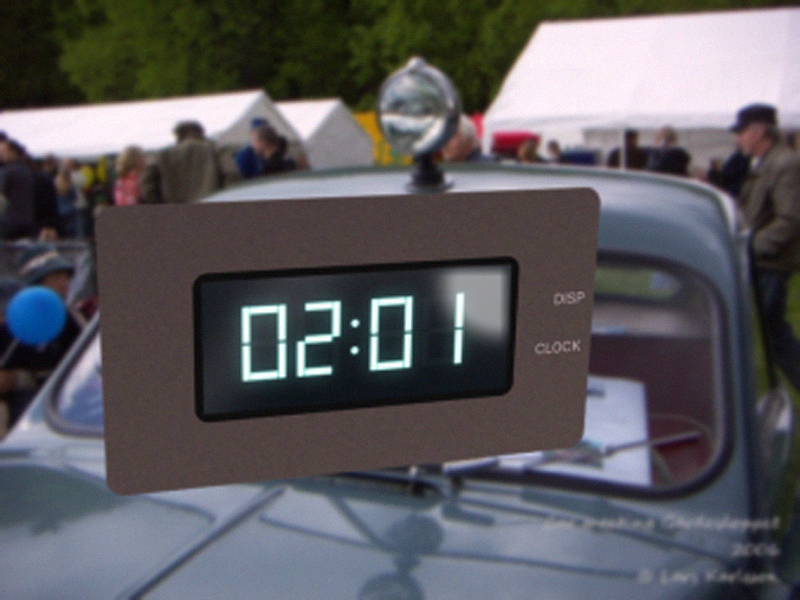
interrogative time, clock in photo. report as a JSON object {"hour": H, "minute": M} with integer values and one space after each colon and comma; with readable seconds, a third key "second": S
{"hour": 2, "minute": 1}
